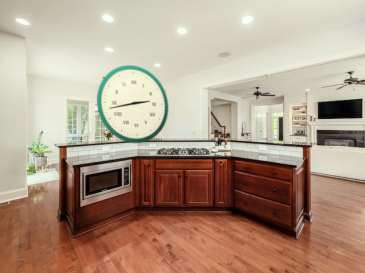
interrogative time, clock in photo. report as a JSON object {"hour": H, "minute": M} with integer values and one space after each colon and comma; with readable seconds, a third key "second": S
{"hour": 2, "minute": 43}
